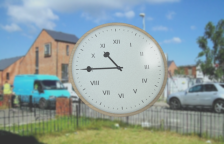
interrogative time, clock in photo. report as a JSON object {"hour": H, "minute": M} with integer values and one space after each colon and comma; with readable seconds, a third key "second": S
{"hour": 10, "minute": 45}
